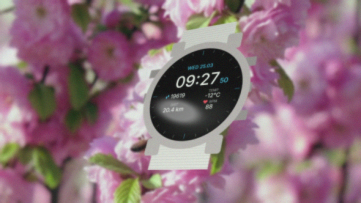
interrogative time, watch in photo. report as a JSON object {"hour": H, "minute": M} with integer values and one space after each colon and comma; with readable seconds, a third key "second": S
{"hour": 9, "minute": 27}
